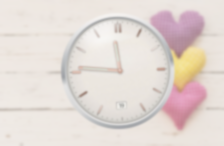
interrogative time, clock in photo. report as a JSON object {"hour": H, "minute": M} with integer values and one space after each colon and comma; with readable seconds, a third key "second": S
{"hour": 11, "minute": 46}
